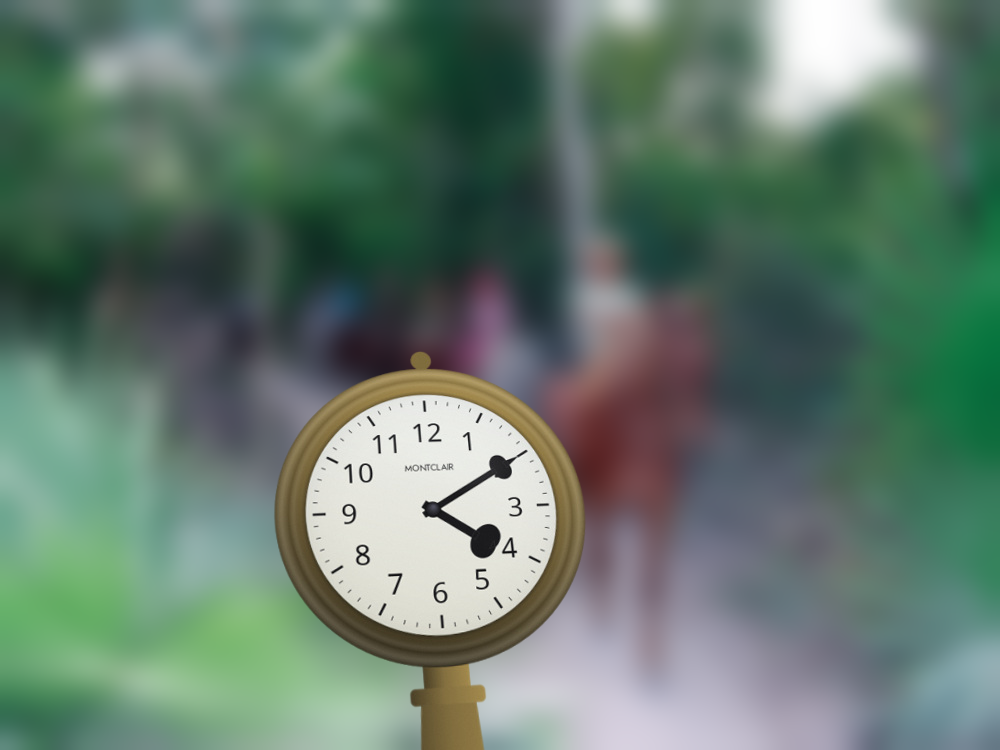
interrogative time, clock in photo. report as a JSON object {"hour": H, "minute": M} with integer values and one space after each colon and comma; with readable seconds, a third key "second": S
{"hour": 4, "minute": 10}
